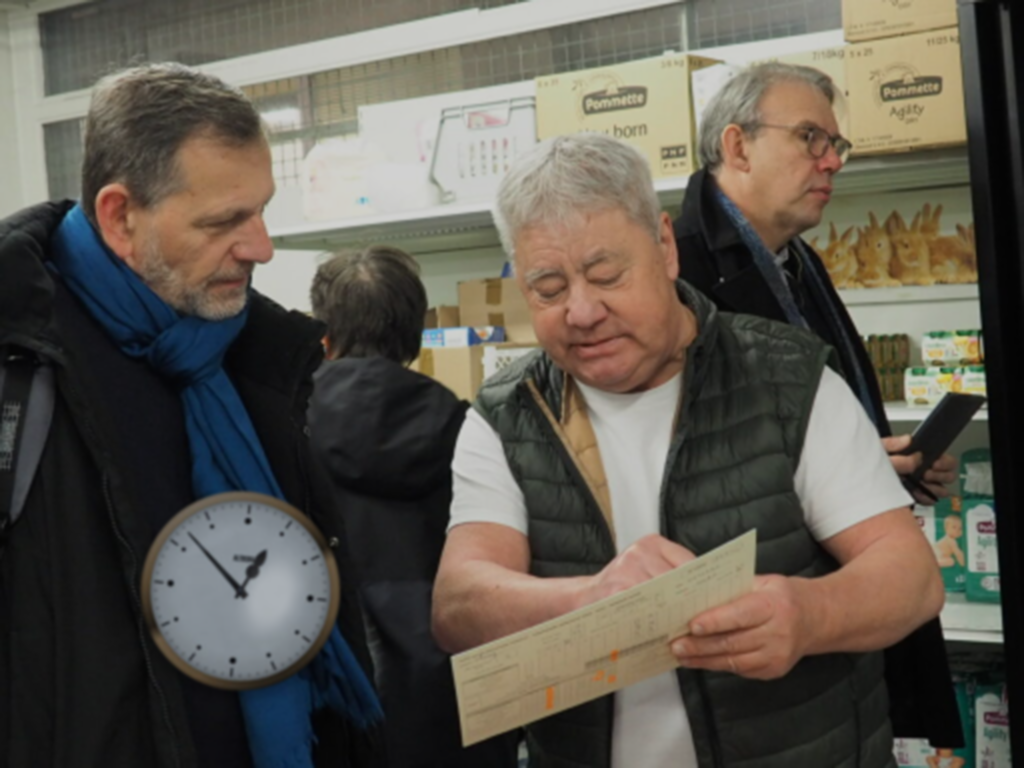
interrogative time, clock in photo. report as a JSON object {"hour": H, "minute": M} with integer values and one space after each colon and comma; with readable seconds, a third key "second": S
{"hour": 12, "minute": 52}
